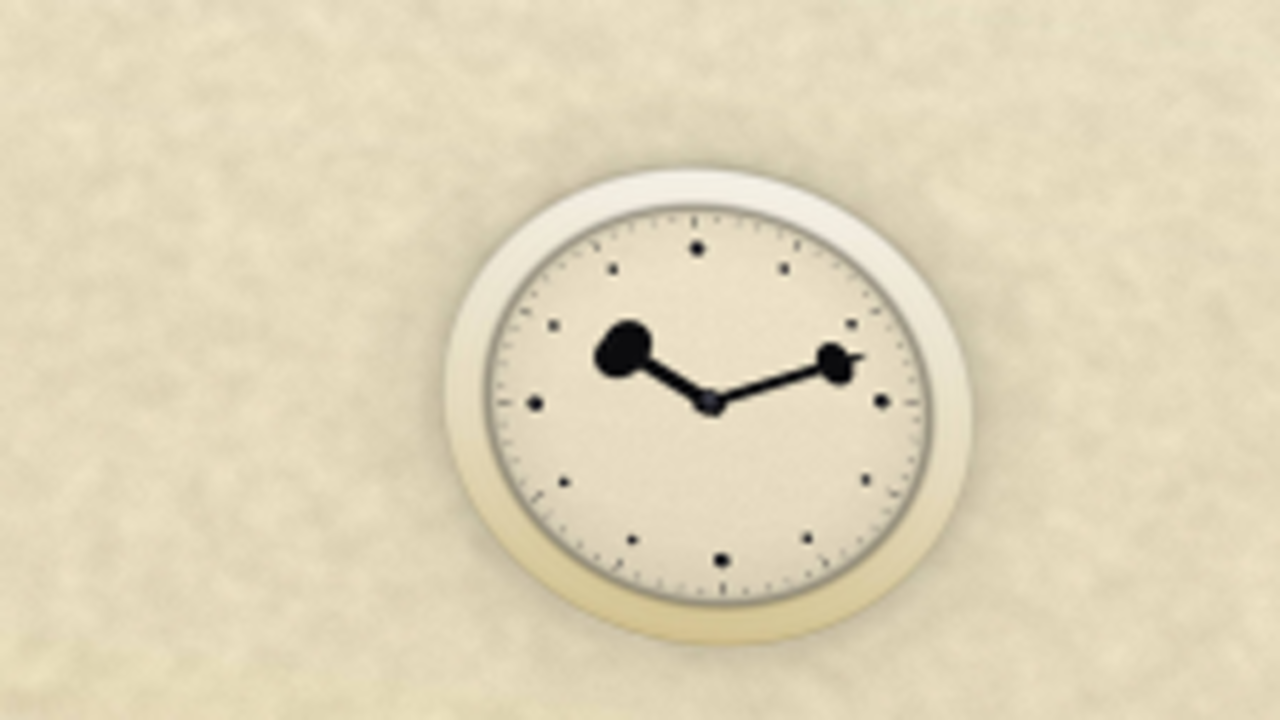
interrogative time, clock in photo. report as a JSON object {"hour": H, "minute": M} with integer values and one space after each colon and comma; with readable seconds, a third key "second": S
{"hour": 10, "minute": 12}
